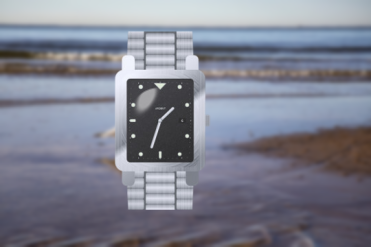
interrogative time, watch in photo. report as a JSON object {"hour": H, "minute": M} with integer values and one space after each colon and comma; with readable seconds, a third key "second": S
{"hour": 1, "minute": 33}
